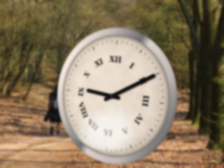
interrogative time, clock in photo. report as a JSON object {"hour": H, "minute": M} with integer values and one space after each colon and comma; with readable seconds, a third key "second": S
{"hour": 9, "minute": 10}
